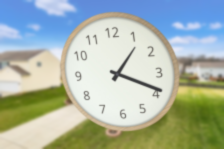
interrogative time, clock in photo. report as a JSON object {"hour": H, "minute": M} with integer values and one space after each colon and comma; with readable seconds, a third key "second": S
{"hour": 1, "minute": 19}
